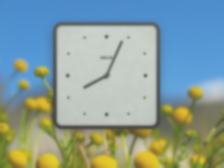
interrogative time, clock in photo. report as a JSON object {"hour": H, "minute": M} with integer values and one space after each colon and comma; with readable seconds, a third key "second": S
{"hour": 8, "minute": 4}
